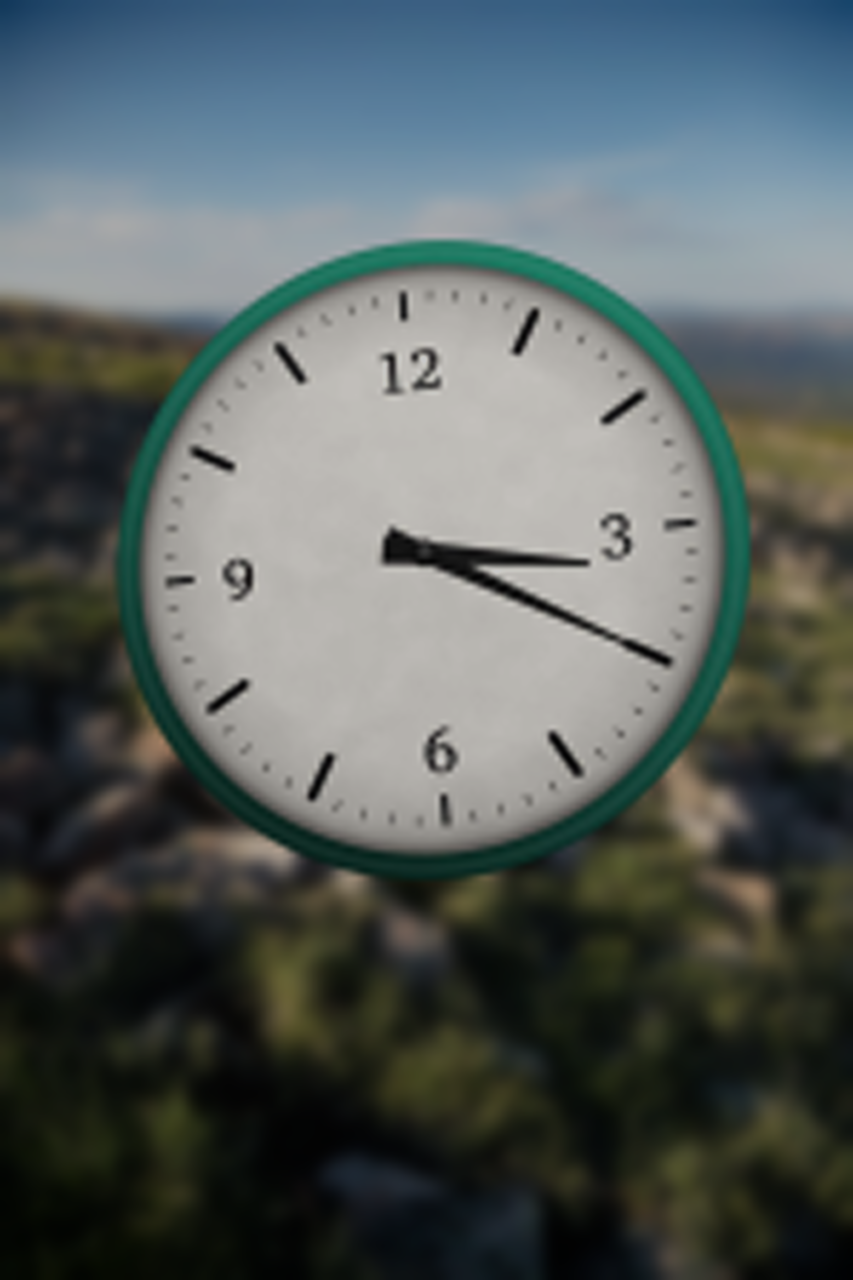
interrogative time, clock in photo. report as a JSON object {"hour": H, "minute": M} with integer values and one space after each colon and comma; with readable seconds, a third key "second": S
{"hour": 3, "minute": 20}
